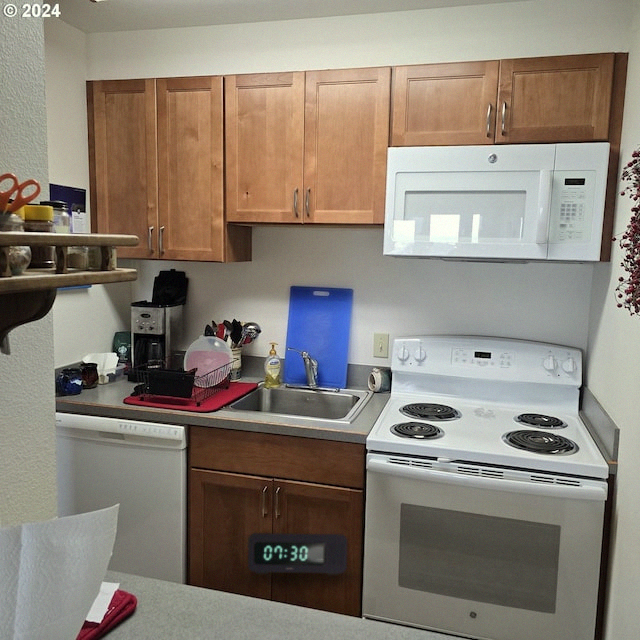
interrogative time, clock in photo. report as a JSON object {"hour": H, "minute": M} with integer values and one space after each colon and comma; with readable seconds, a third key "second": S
{"hour": 7, "minute": 30}
